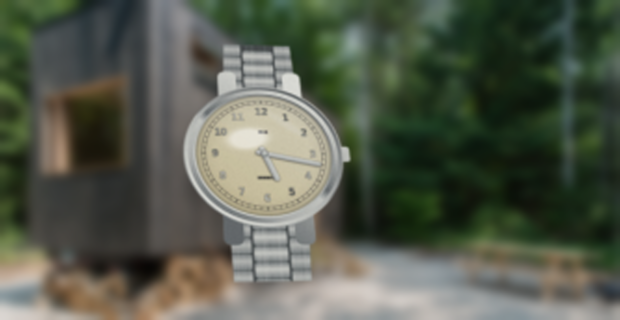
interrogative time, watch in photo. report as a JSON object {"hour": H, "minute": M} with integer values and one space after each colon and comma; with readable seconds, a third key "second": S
{"hour": 5, "minute": 17}
